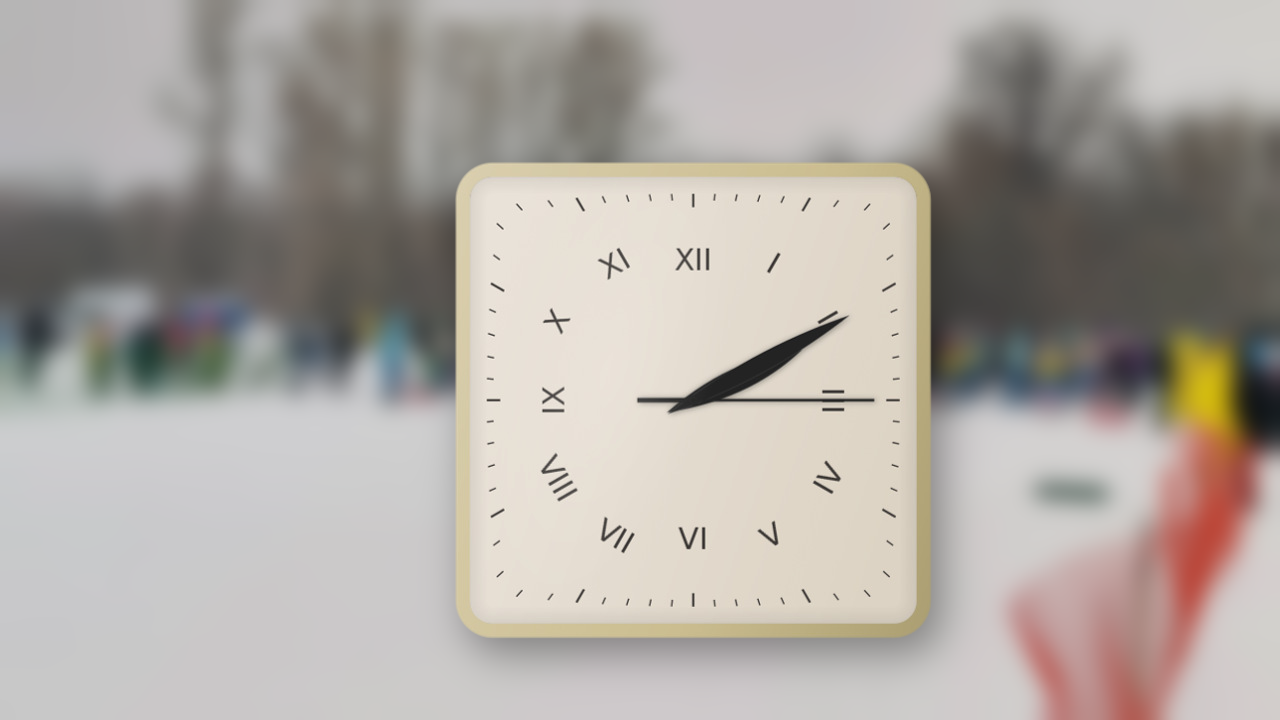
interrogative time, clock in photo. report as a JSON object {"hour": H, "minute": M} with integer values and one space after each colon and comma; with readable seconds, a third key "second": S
{"hour": 2, "minute": 10, "second": 15}
